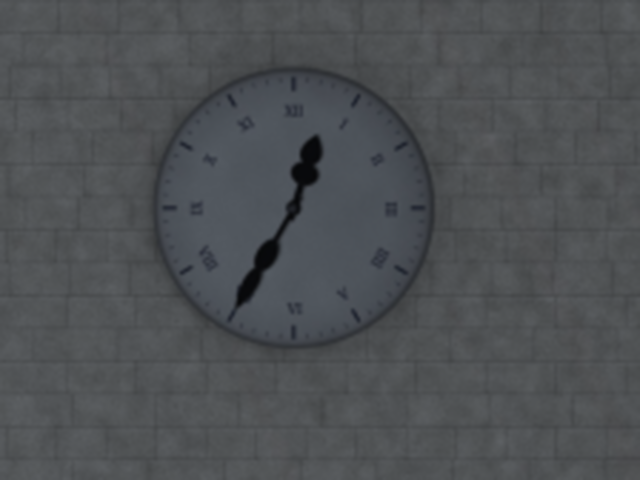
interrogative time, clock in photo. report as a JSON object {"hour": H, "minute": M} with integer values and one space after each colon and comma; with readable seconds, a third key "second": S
{"hour": 12, "minute": 35}
